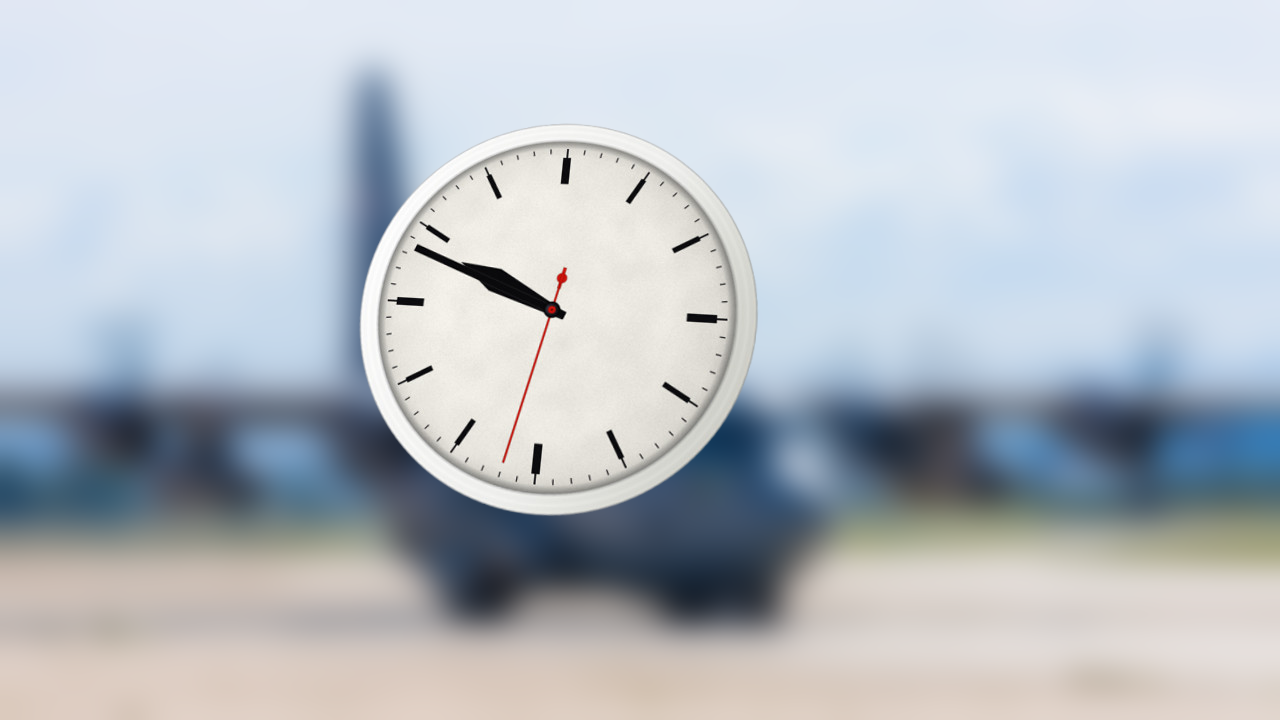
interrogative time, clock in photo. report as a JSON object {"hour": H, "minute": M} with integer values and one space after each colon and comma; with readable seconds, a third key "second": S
{"hour": 9, "minute": 48, "second": 32}
